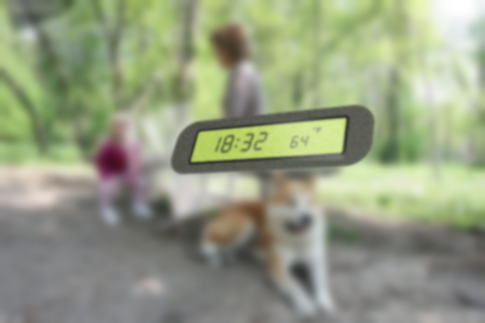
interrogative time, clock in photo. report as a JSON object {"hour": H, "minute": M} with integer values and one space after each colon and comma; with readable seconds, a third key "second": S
{"hour": 18, "minute": 32}
